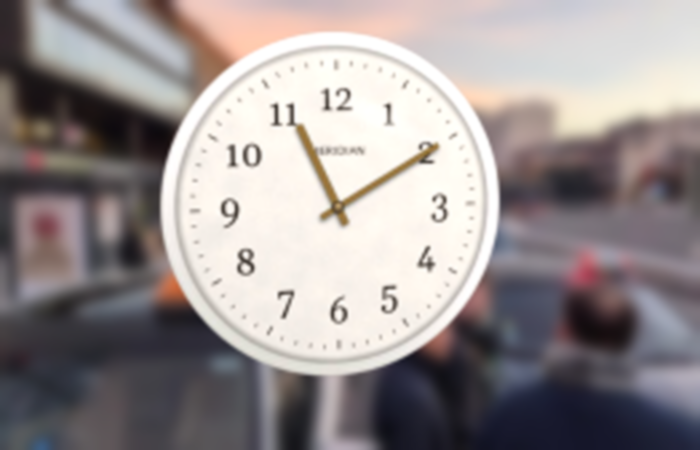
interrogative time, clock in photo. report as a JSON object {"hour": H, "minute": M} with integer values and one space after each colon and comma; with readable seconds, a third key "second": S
{"hour": 11, "minute": 10}
